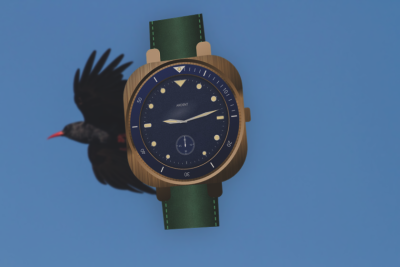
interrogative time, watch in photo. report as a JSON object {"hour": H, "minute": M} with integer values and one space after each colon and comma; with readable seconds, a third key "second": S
{"hour": 9, "minute": 13}
